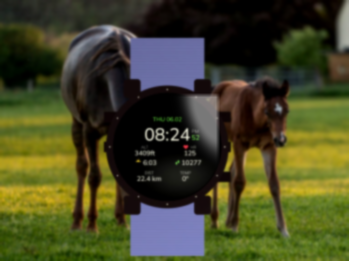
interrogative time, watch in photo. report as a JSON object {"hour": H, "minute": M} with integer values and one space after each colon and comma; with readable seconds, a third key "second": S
{"hour": 8, "minute": 24}
